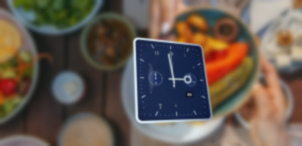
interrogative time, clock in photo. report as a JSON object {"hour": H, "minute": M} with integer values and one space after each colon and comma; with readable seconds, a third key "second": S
{"hour": 2, "minute": 59}
